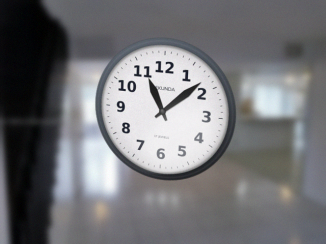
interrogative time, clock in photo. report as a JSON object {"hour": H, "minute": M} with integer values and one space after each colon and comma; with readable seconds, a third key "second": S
{"hour": 11, "minute": 8}
